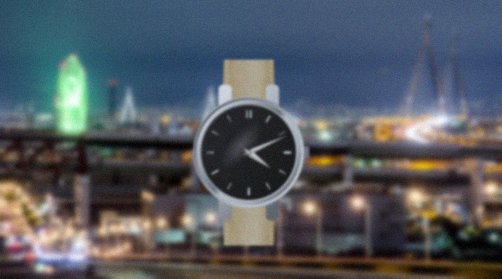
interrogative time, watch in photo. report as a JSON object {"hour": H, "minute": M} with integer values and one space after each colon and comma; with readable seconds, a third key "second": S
{"hour": 4, "minute": 11}
